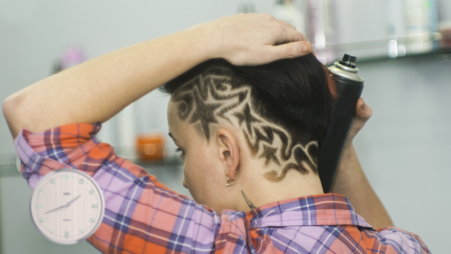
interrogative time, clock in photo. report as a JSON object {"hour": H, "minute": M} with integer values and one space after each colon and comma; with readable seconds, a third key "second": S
{"hour": 1, "minute": 42}
